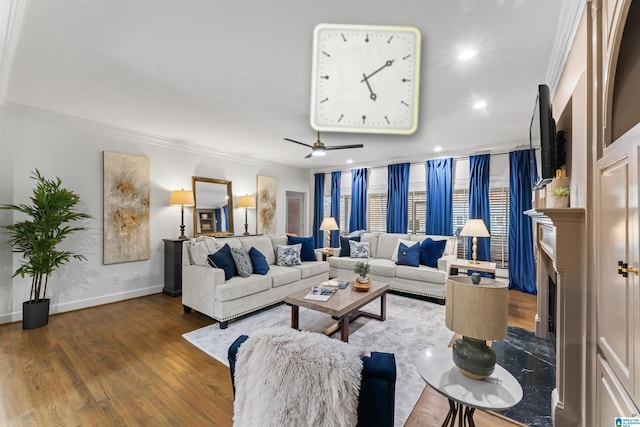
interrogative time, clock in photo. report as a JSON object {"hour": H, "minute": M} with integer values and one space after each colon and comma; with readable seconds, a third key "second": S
{"hour": 5, "minute": 9}
